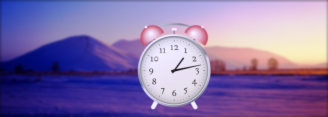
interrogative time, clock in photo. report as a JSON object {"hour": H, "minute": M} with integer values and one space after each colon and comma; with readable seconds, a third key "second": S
{"hour": 1, "minute": 13}
